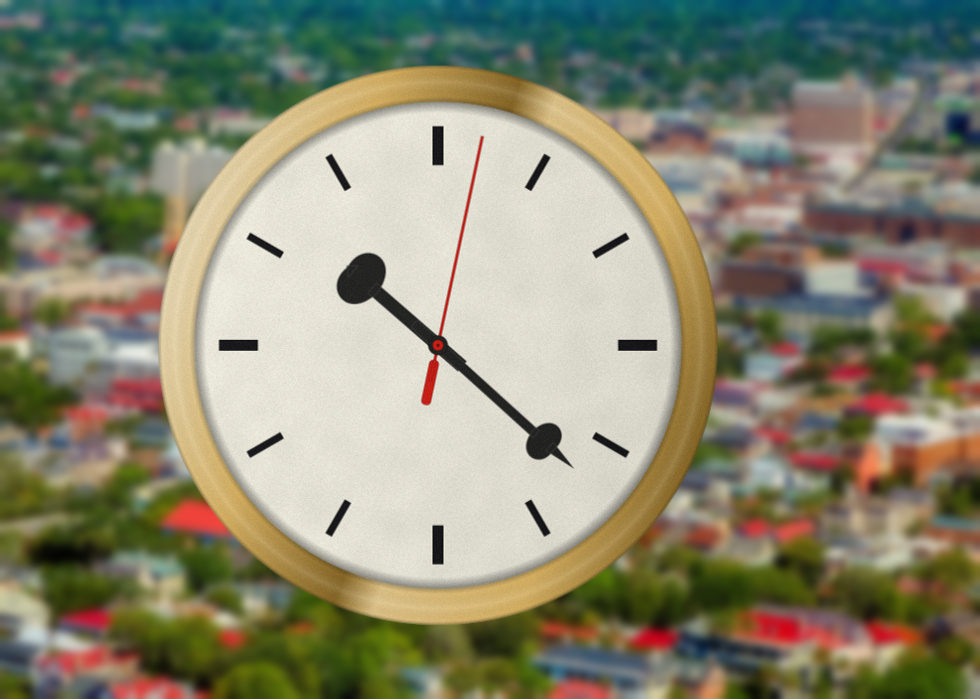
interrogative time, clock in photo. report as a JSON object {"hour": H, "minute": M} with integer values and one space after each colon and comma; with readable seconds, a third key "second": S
{"hour": 10, "minute": 22, "second": 2}
